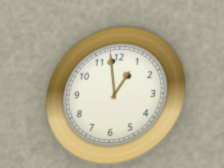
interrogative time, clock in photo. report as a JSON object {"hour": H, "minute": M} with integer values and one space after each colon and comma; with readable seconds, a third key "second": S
{"hour": 12, "minute": 58}
